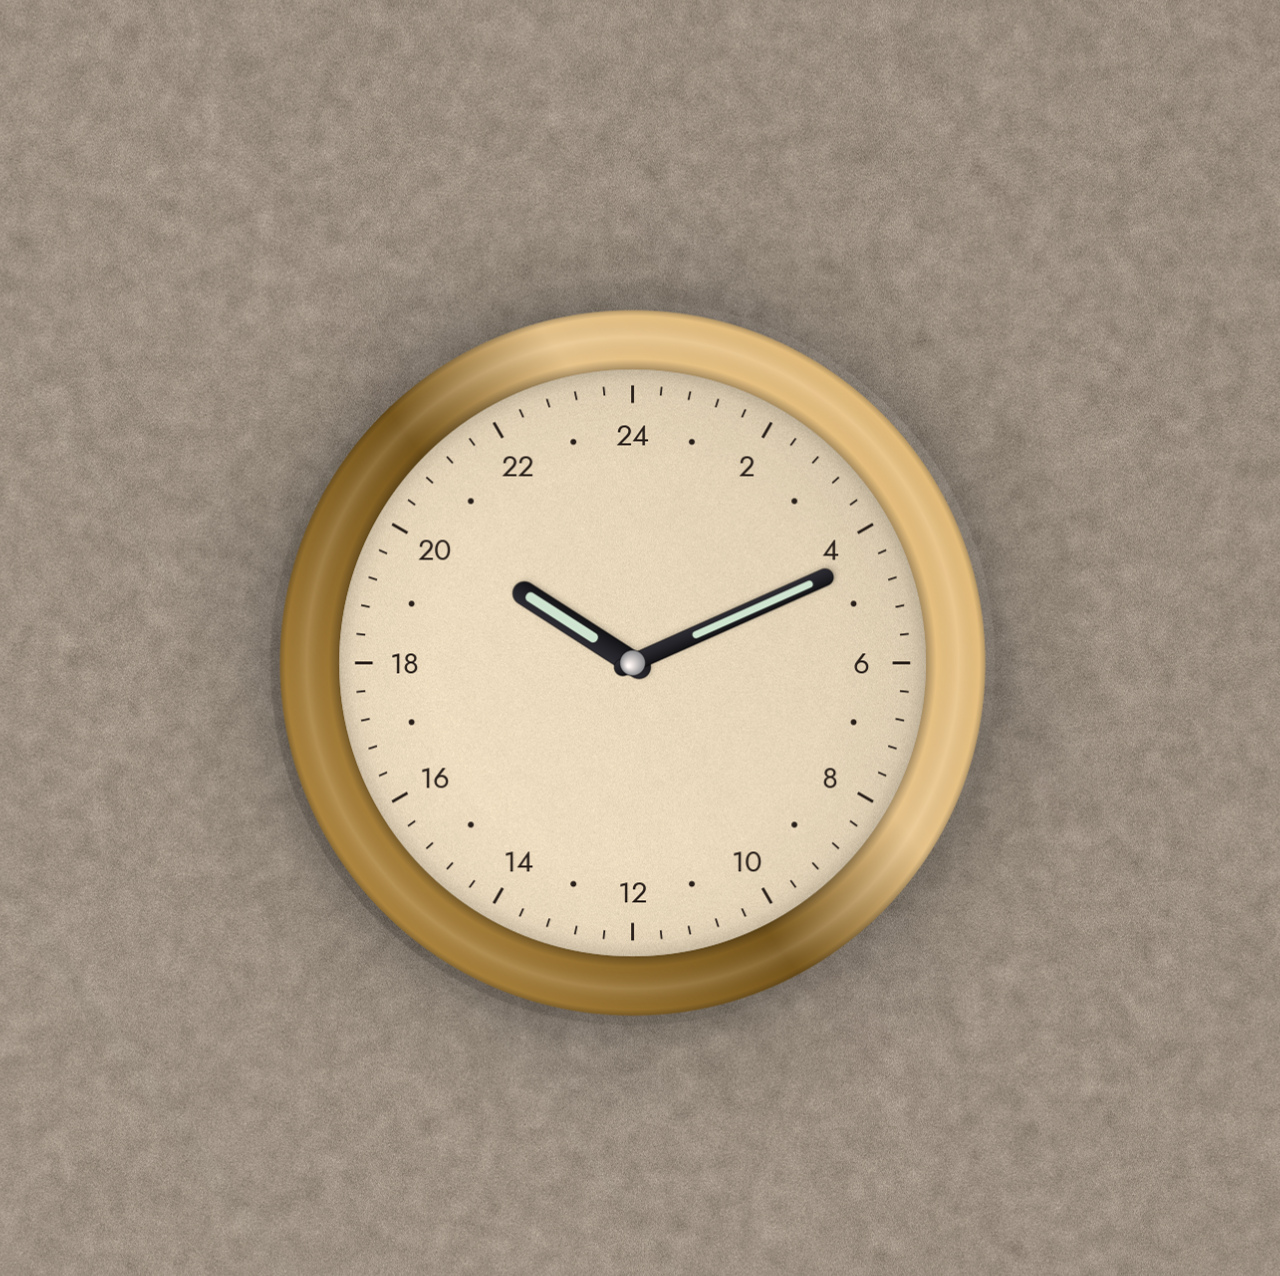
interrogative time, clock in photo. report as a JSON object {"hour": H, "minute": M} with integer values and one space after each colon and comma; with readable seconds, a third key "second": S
{"hour": 20, "minute": 11}
